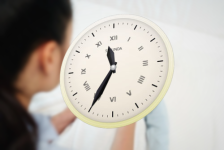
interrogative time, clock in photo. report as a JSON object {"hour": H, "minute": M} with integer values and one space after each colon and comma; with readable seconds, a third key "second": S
{"hour": 11, "minute": 35}
